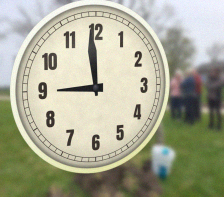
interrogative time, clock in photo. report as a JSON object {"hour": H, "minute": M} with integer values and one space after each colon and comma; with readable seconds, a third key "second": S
{"hour": 8, "minute": 59}
